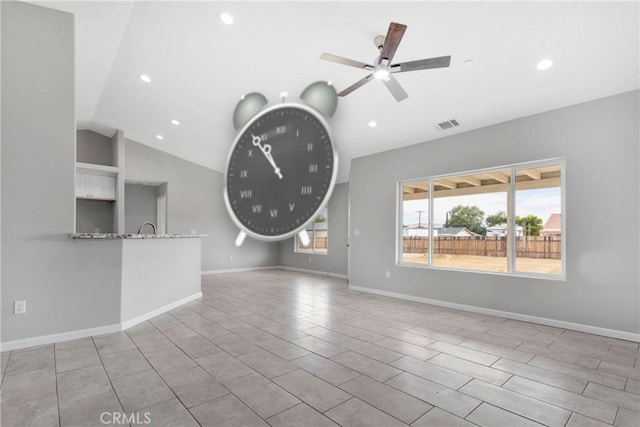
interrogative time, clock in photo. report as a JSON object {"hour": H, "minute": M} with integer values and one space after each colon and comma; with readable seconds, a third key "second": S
{"hour": 10, "minute": 53}
